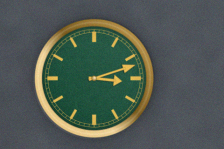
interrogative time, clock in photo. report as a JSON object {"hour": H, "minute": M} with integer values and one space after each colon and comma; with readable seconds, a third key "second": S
{"hour": 3, "minute": 12}
